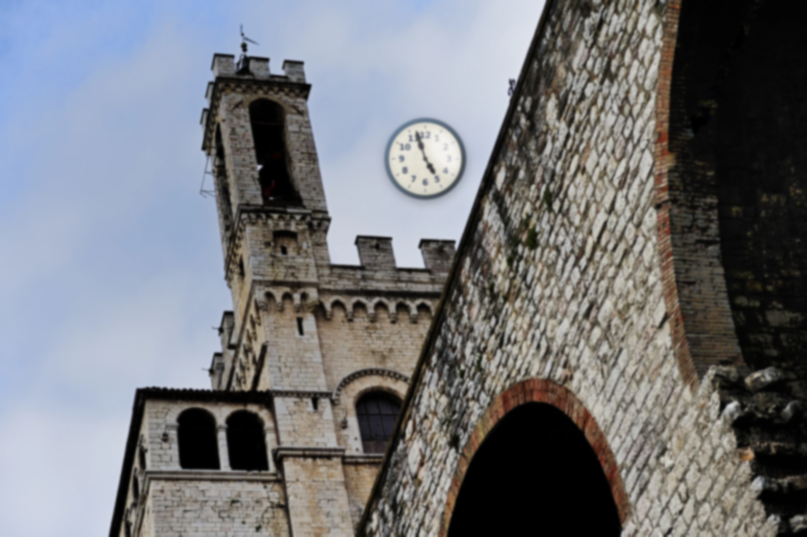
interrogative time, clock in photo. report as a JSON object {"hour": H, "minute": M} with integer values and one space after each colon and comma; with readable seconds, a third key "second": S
{"hour": 4, "minute": 57}
